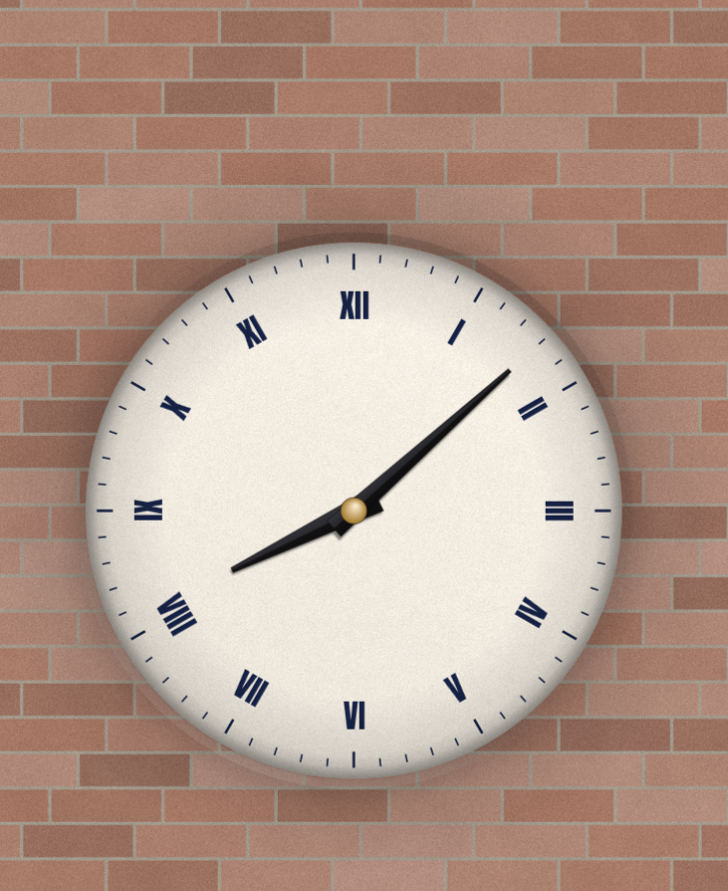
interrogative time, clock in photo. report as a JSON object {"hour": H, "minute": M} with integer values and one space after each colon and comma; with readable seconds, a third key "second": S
{"hour": 8, "minute": 8}
